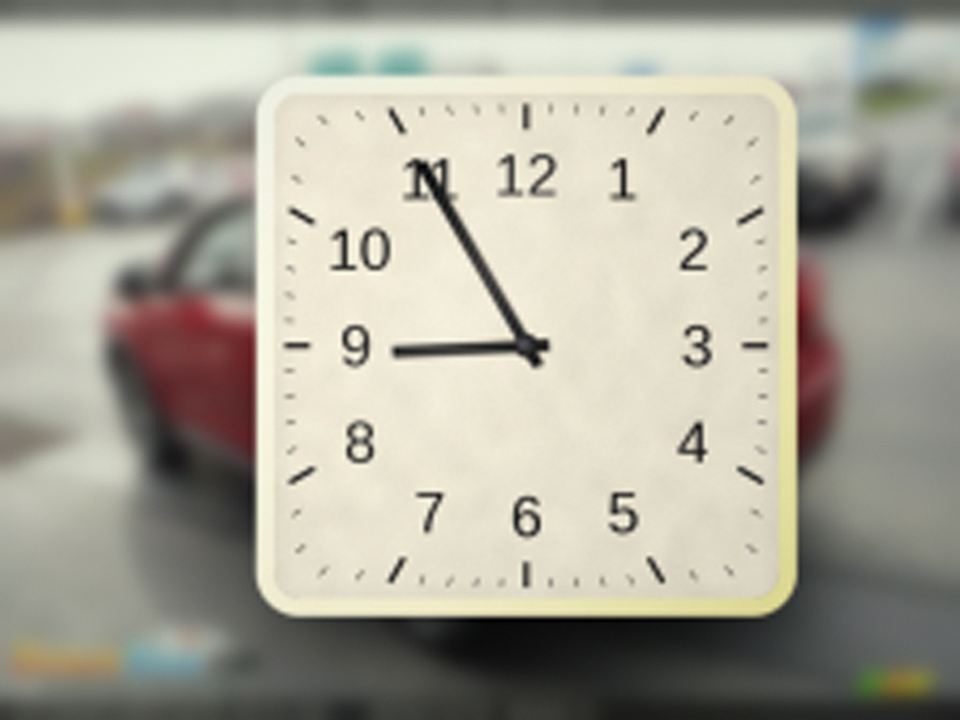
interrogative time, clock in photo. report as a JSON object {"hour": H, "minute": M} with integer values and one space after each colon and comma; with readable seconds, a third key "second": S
{"hour": 8, "minute": 55}
